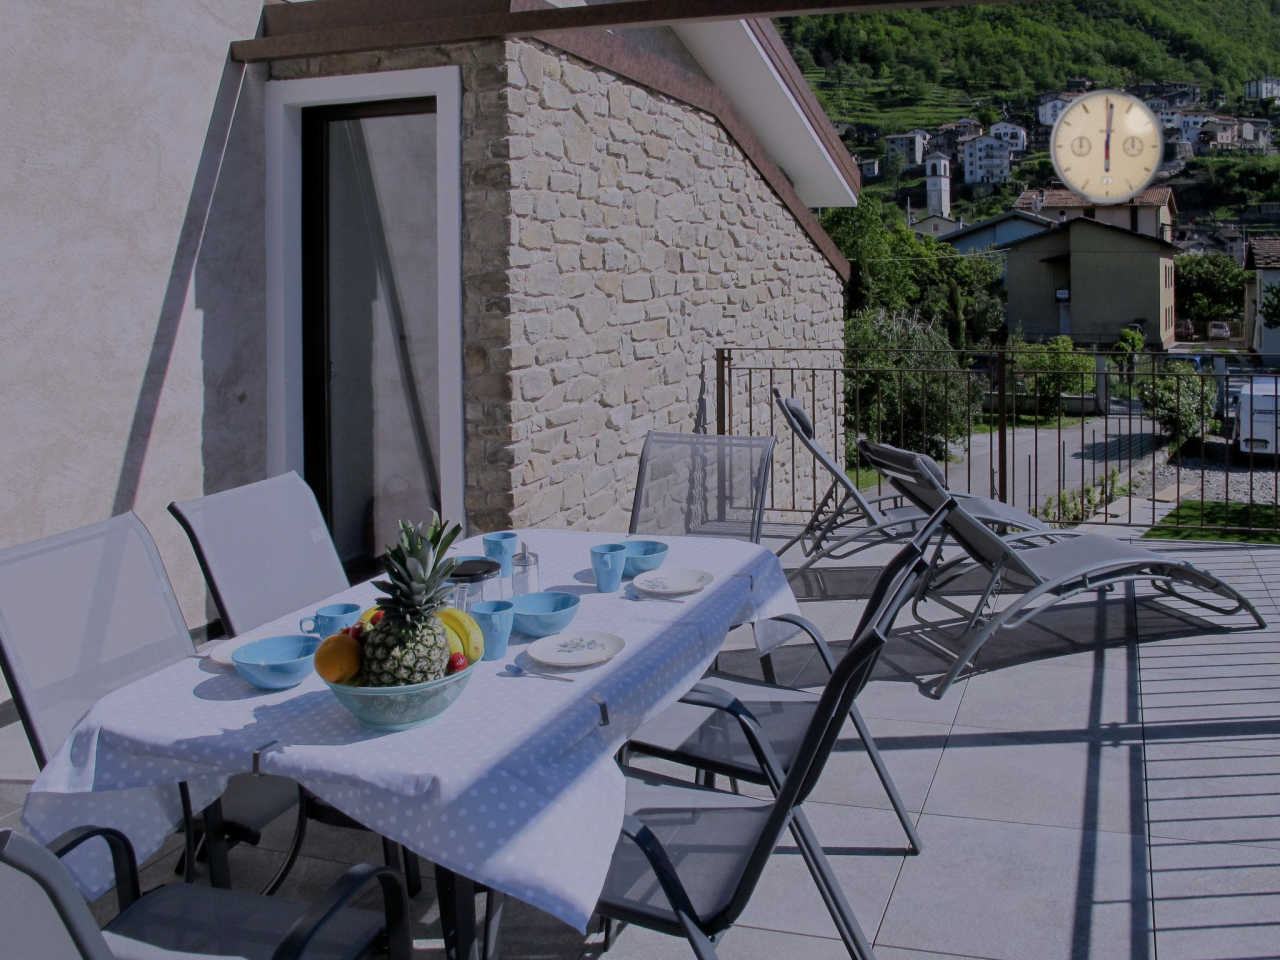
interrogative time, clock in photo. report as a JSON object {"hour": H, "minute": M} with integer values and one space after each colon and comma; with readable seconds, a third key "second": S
{"hour": 6, "minute": 1}
